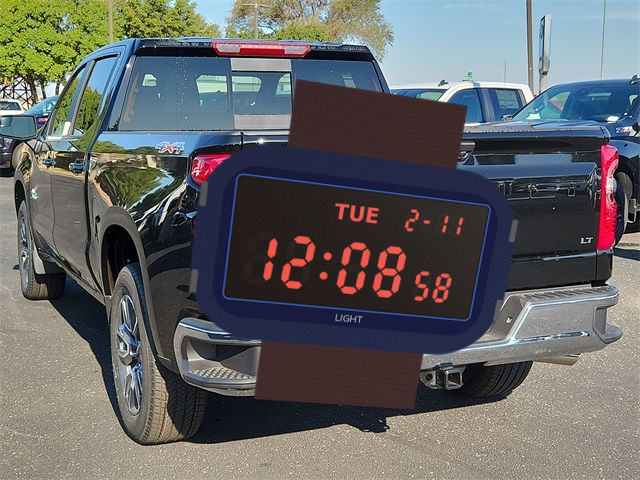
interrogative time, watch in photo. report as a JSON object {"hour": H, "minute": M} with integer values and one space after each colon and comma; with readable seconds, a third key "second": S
{"hour": 12, "minute": 8, "second": 58}
